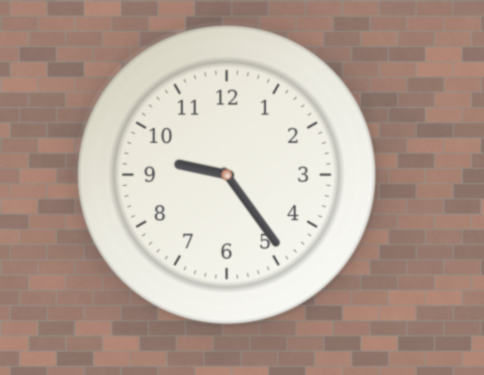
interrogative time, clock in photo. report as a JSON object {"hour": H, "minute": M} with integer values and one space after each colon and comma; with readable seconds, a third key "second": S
{"hour": 9, "minute": 24}
